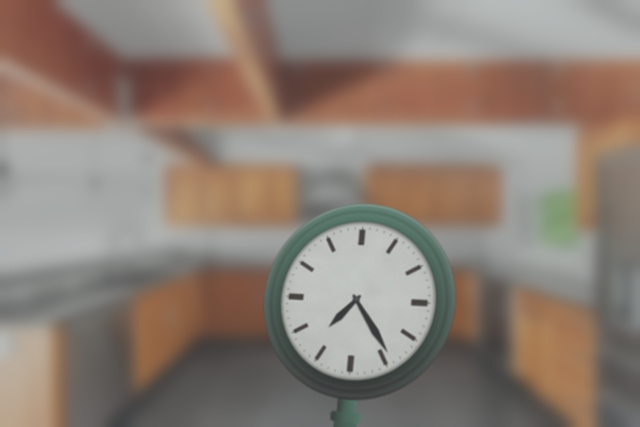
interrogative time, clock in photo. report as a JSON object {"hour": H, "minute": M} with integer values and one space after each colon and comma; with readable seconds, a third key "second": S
{"hour": 7, "minute": 24}
